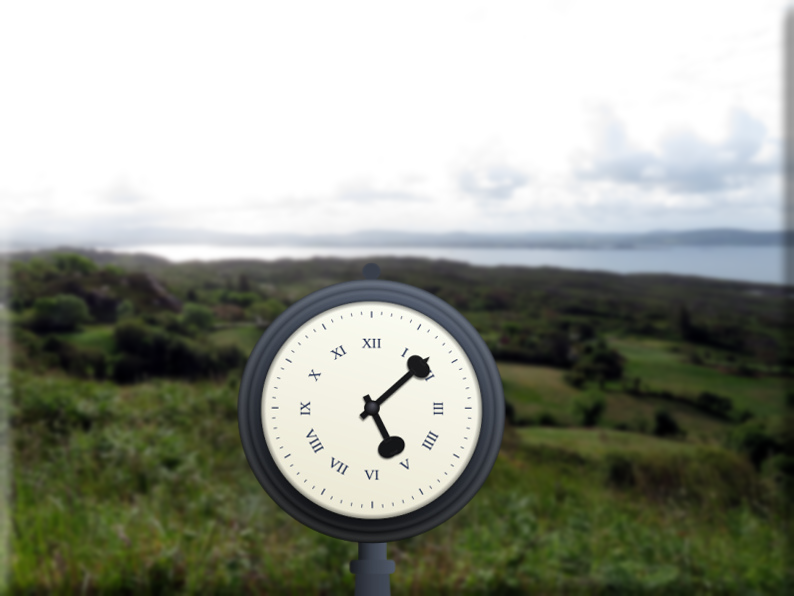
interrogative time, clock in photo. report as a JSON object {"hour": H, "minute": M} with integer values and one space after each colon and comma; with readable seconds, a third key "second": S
{"hour": 5, "minute": 8}
